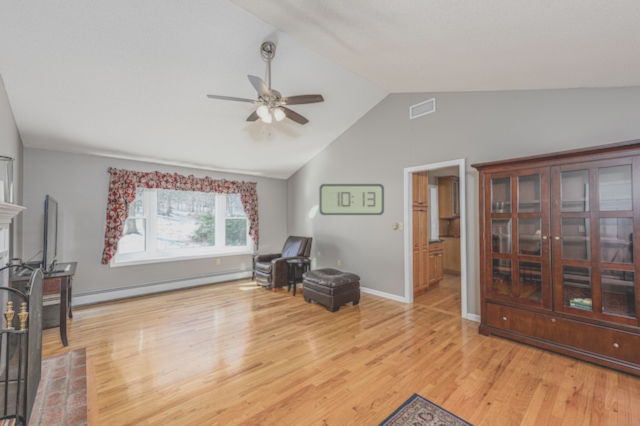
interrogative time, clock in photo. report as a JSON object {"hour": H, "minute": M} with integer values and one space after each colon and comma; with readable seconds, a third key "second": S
{"hour": 10, "minute": 13}
